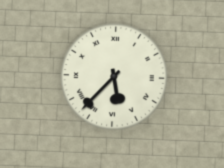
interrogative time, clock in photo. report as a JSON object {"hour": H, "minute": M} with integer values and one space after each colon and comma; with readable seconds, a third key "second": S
{"hour": 5, "minute": 37}
